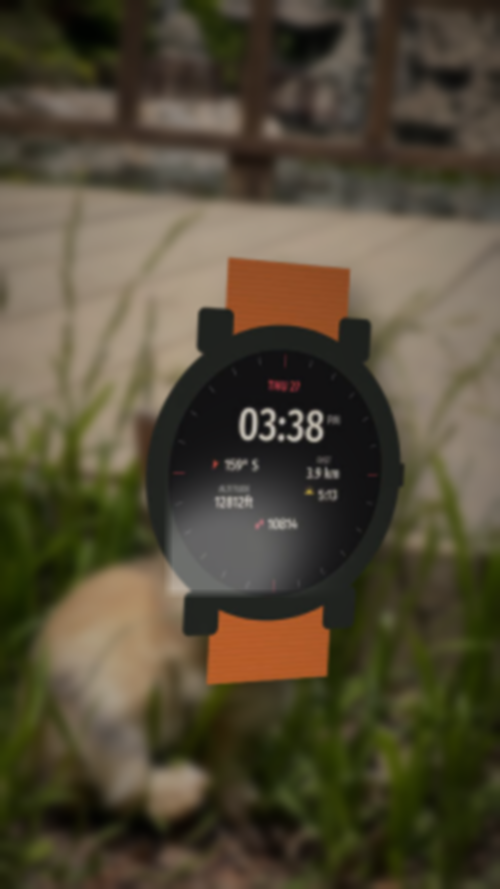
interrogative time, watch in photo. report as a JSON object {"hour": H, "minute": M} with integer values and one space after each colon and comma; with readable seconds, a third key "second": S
{"hour": 3, "minute": 38}
